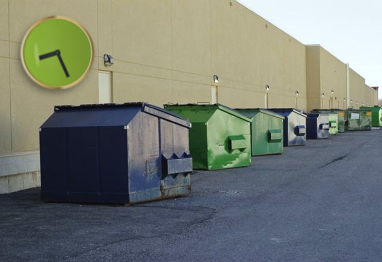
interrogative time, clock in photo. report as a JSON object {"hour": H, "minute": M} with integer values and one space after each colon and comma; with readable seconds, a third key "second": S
{"hour": 8, "minute": 26}
